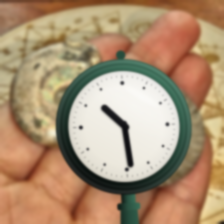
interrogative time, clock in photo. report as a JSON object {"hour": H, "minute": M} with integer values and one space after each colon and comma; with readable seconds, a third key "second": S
{"hour": 10, "minute": 29}
